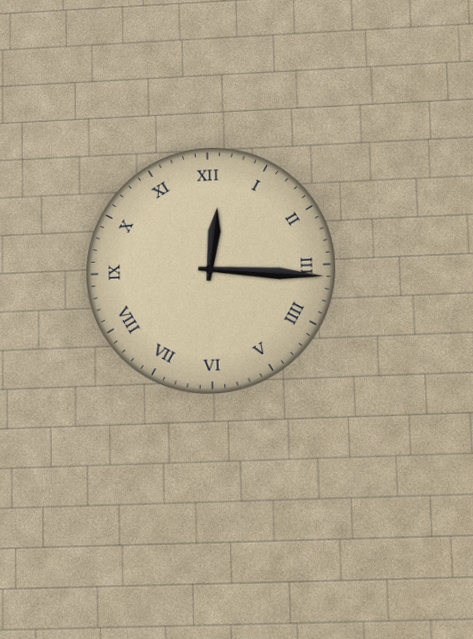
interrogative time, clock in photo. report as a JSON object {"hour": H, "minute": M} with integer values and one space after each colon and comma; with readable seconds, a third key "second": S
{"hour": 12, "minute": 16}
